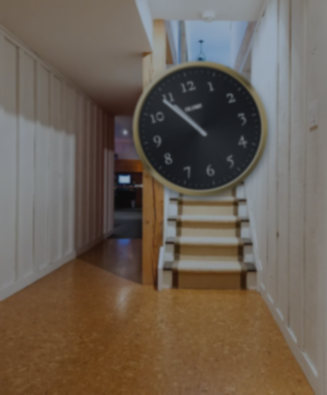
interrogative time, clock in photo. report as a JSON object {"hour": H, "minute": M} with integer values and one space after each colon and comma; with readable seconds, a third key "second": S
{"hour": 10, "minute": 54}
